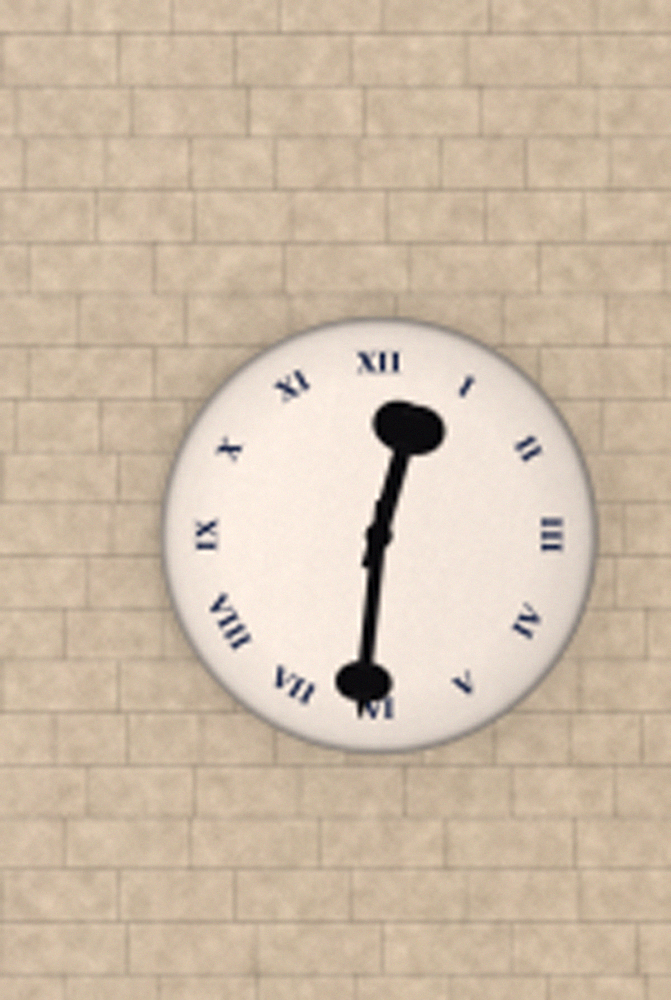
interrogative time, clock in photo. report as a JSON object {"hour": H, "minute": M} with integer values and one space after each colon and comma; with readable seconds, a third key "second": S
{"hour": 12, "minute": 31}
